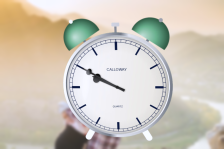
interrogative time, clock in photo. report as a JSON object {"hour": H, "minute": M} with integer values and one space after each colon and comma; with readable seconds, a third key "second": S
{"hour": 9, "minute": 50}
